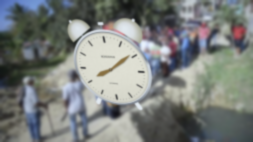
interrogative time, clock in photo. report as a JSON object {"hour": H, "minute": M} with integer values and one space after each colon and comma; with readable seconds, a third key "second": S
{"hour": 8, "minute": 9}
